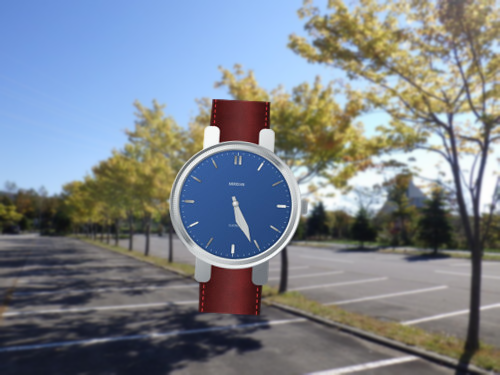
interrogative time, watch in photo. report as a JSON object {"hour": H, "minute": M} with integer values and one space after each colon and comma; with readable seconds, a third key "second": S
{"hour": 5, "minute": 26}
